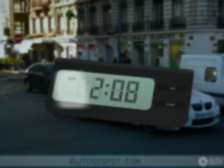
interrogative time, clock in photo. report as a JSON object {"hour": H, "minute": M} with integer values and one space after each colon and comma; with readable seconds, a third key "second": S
{"hour": 2, "minute": 8}
